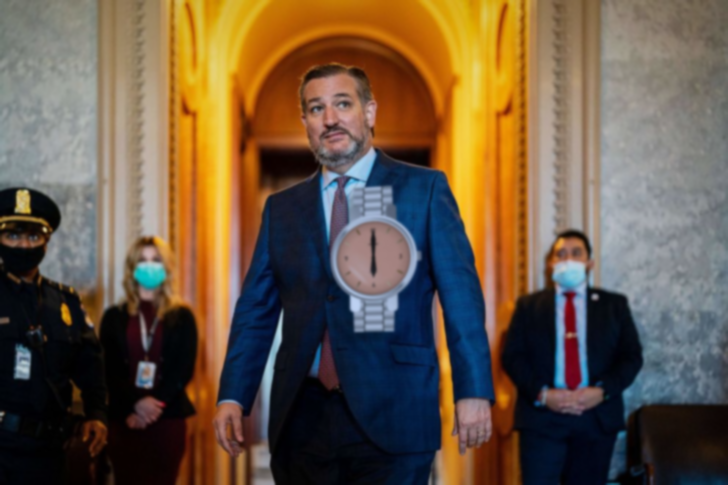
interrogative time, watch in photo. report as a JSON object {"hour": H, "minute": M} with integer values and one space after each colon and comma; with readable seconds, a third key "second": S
{"hour": 6, "minute": 0}
